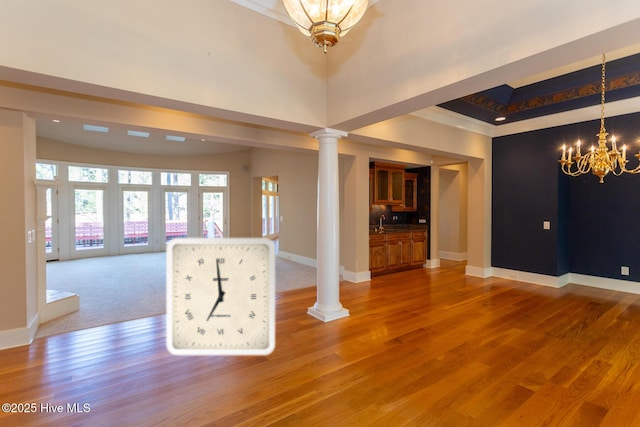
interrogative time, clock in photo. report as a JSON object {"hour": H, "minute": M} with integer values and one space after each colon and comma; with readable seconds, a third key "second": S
{"hour": 6, "minute": 59}
